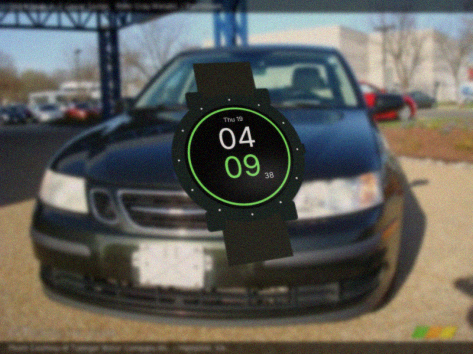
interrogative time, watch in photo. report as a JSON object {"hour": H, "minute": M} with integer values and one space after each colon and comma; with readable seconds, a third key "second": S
{"hour": 4, "minute": 9}
